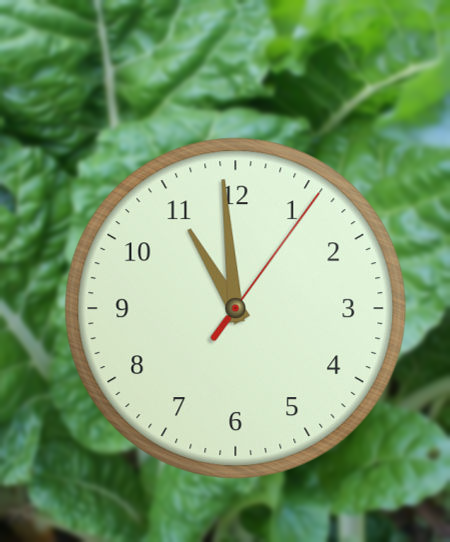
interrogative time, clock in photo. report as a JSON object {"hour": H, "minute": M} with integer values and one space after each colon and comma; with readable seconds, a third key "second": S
{"hour": 10, "minute": 59, "second": 6}
